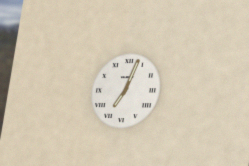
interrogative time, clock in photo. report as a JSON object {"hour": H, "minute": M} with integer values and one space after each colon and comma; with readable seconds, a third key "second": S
{"hour": 7, "minute": 3}
